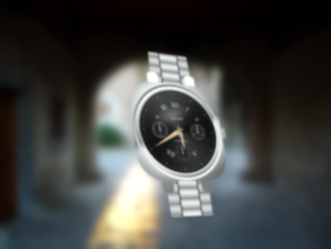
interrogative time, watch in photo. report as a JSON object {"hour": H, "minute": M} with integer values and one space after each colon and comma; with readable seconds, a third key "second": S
{"hour": 5, "minute": 40}
